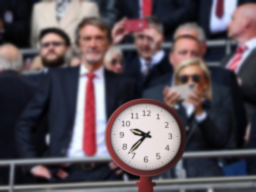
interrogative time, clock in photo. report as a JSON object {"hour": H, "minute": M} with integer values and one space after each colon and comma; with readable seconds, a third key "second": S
{"hour": 9, "minute": 37}
